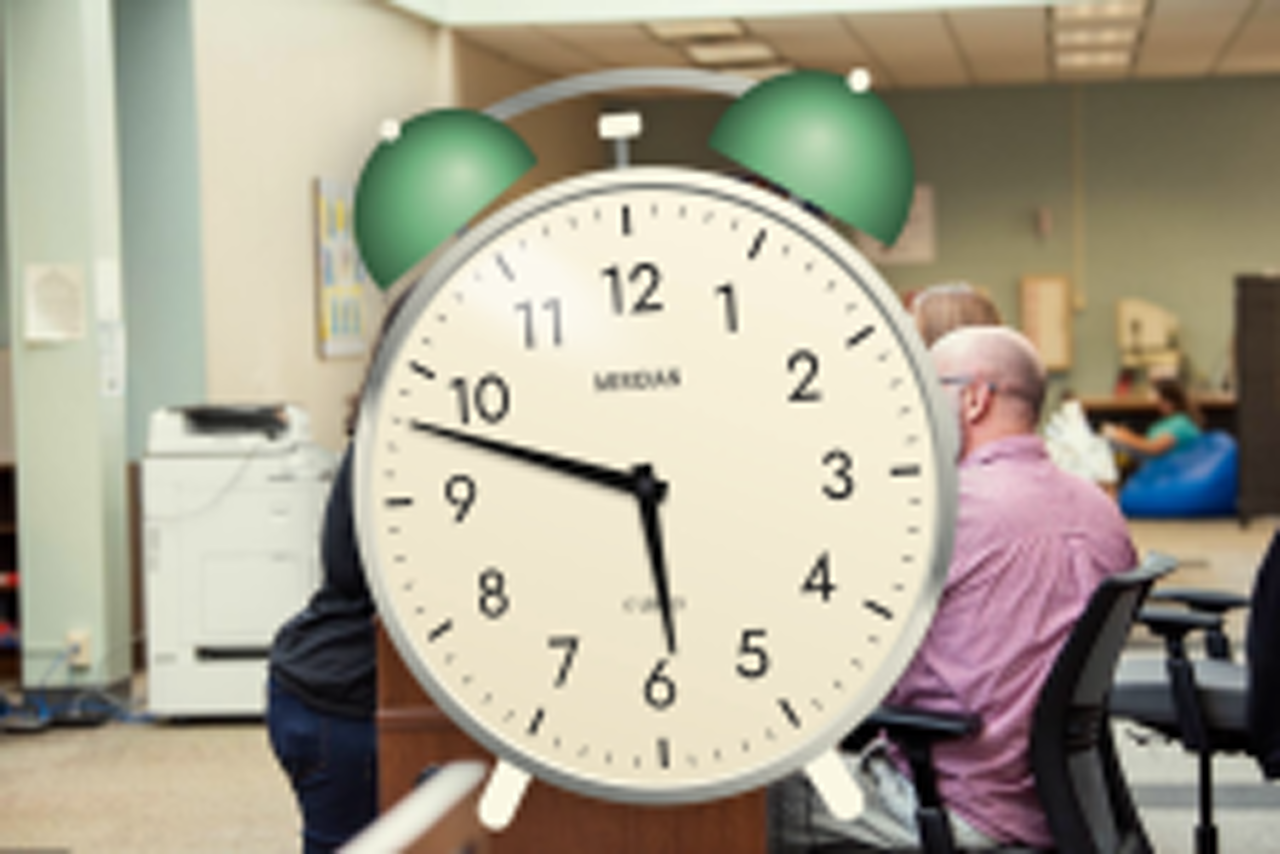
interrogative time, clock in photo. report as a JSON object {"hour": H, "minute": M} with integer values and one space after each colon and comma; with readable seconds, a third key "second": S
{"hour": 5, "minute": 48}
